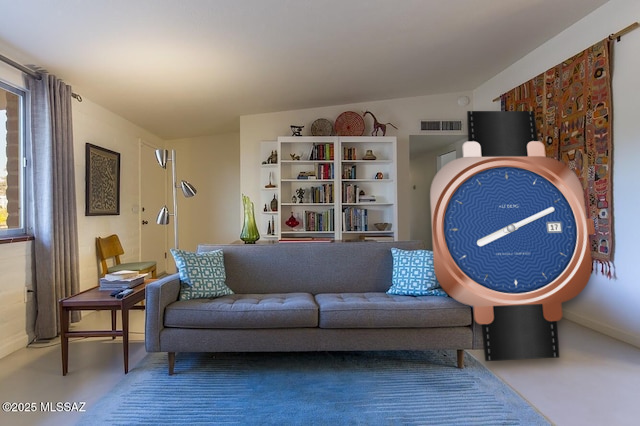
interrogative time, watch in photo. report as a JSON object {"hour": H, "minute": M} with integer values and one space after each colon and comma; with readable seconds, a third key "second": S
{"hour": 8, "minute": 11}
